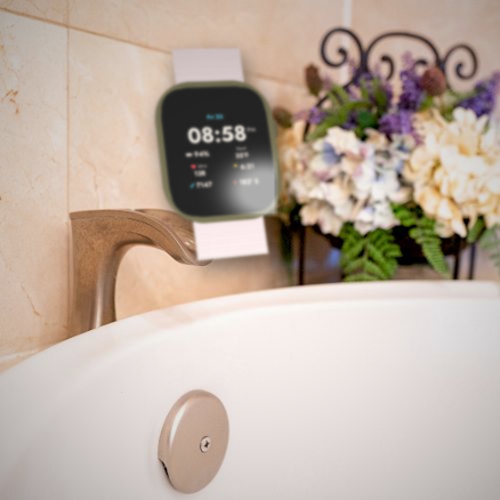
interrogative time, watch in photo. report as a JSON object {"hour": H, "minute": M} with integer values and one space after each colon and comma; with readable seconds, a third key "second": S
{"hour": 8, "minute": 58}
